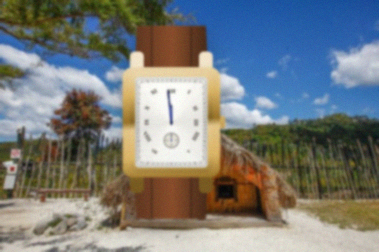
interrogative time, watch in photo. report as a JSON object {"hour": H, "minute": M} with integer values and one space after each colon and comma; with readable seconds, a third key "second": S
{"hour": 11, "minute": 59}
